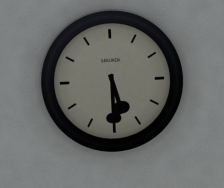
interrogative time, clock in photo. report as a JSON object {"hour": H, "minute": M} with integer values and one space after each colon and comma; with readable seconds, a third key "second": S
{"hour": 5, "minute": 30}
